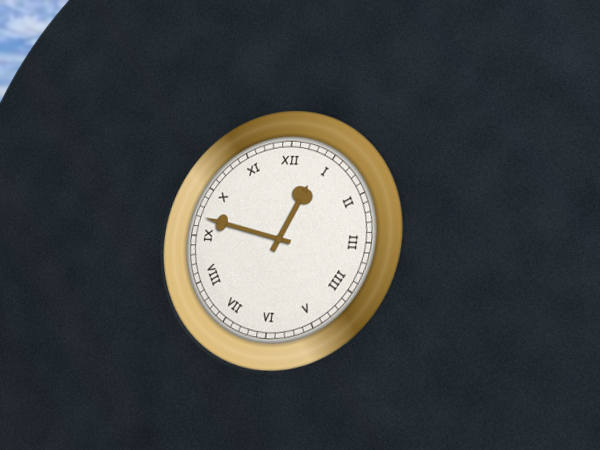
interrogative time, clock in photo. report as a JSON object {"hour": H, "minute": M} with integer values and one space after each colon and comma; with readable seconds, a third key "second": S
{"hour": 12, "minute": 47}
